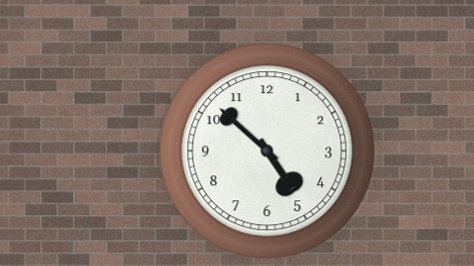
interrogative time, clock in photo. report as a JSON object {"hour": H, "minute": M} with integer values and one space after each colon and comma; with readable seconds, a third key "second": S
{"hour": 4, "minute": 52}
